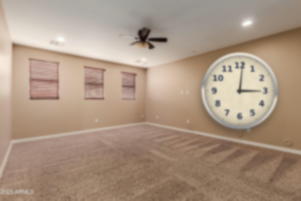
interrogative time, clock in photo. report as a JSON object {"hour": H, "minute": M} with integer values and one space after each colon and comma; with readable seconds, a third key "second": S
{"hour": 3, "minute": 1}
